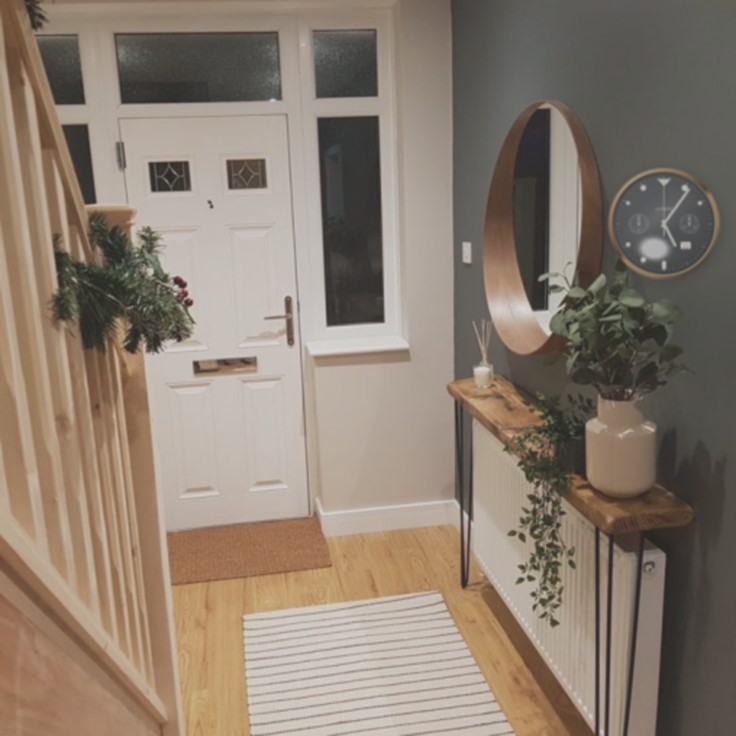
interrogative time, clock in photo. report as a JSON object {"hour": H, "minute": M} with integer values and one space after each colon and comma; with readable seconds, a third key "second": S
{"hour": 5, "minute": 6}
